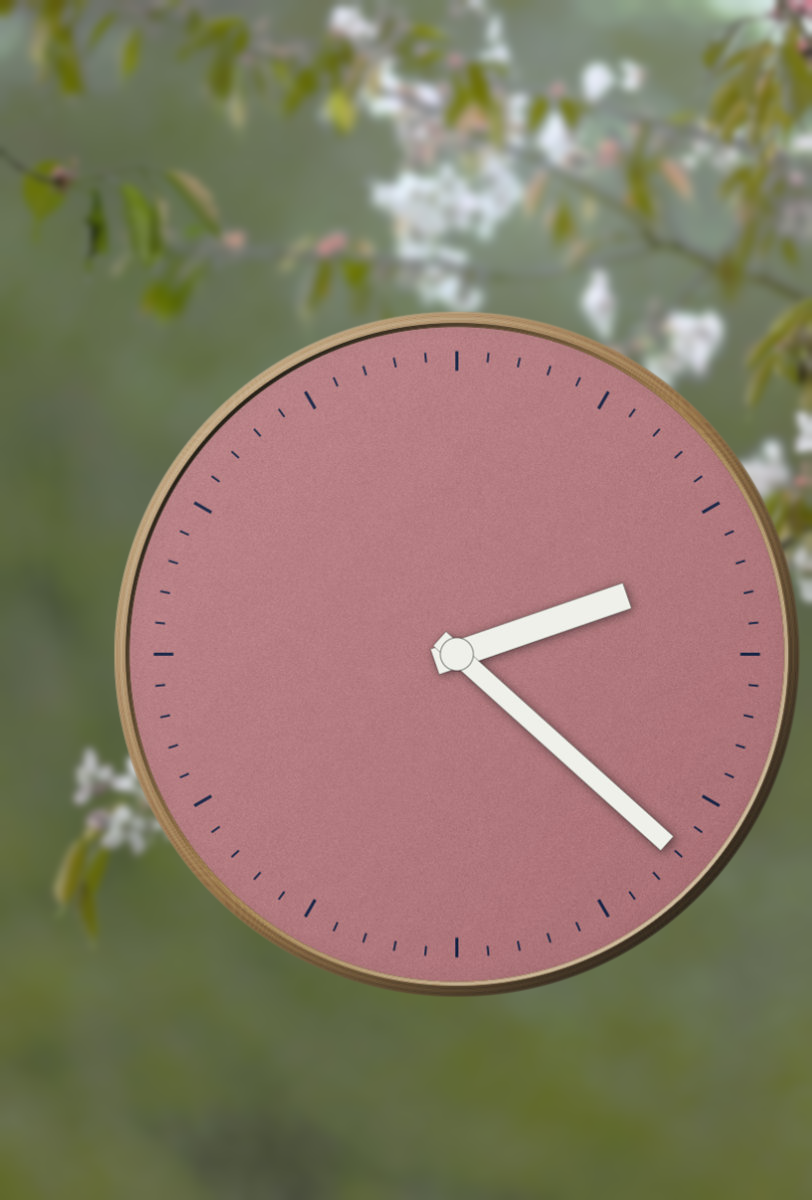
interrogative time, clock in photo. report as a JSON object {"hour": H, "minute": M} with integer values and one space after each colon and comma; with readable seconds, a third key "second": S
{"hour": 2, "minute": 22}
